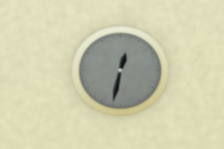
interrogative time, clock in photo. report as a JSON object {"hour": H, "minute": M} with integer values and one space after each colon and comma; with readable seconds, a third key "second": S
{"hour": 12, "minute": 32}
